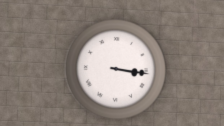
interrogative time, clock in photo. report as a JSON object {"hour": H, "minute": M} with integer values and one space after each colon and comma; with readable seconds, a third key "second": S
{"hour": 3, "minute": 16}
